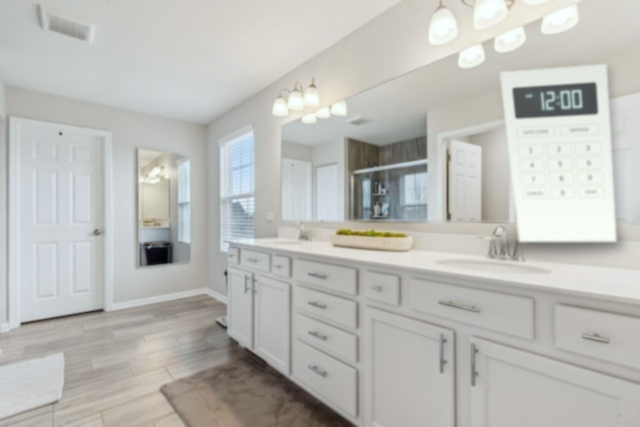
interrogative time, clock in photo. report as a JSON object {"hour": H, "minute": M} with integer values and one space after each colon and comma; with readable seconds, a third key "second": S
{"hour": 12, "minute": 0}
